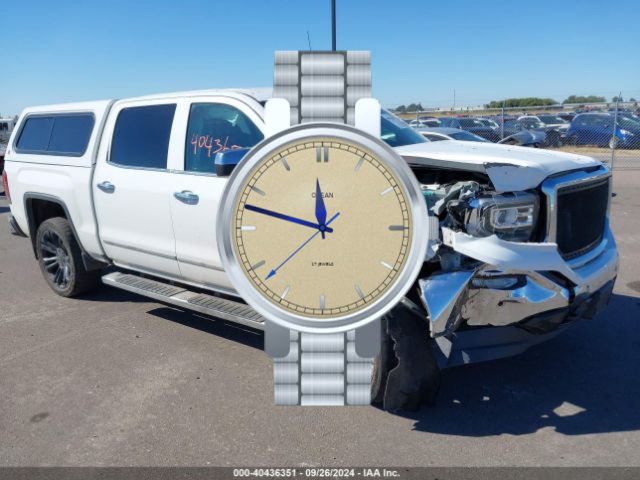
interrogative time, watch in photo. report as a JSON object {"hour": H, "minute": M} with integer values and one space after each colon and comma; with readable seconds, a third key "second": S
{"hour": 11, "minute": 47, "second": 38}
